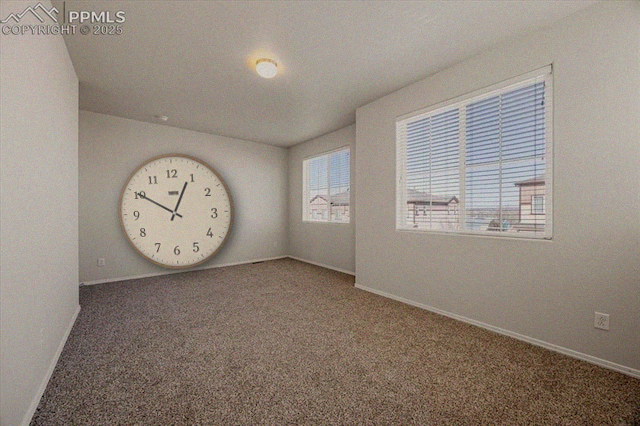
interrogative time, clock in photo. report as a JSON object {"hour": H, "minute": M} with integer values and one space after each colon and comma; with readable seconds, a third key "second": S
{"hour": 12, "minute": 50}
